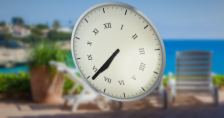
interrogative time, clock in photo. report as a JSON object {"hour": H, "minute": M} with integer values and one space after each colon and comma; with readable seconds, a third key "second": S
{"hour": 7, "minute": 39}
